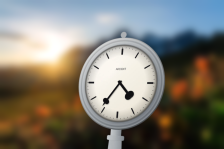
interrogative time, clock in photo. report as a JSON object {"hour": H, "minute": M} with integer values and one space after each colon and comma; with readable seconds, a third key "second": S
{"hour": 4, "minute": 36}
